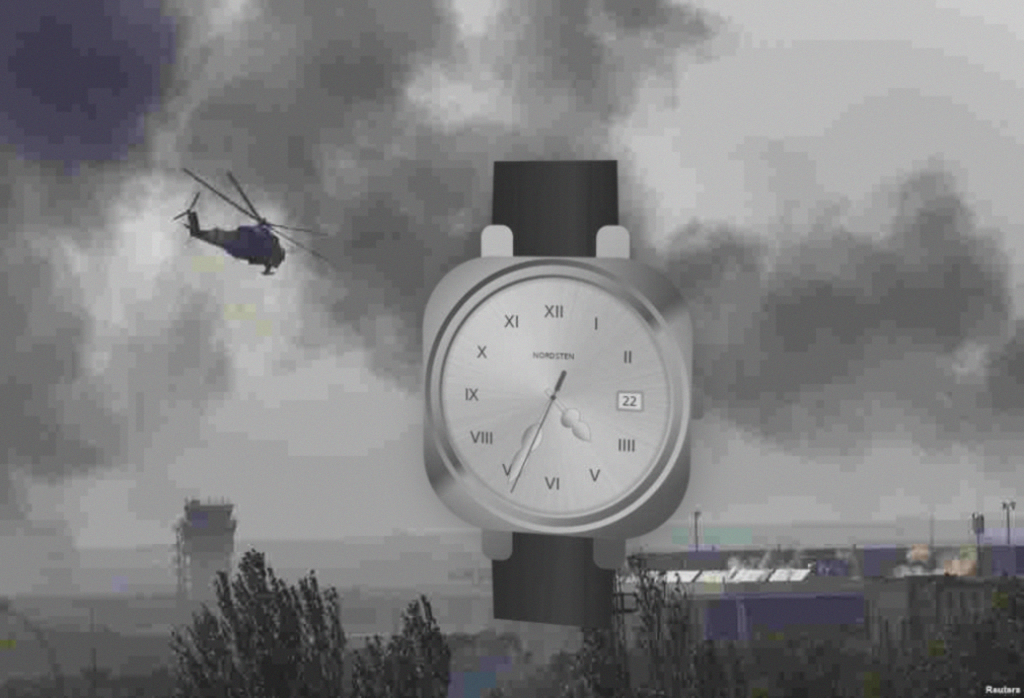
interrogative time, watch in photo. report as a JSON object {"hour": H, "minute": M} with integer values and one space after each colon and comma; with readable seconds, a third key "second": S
{"hour": 4, "minute": 34, "second": 34}
